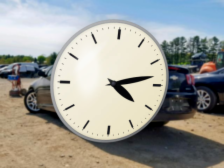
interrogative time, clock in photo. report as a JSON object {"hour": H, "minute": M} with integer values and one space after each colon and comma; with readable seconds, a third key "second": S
{"hour": 4, "minute": 13}
